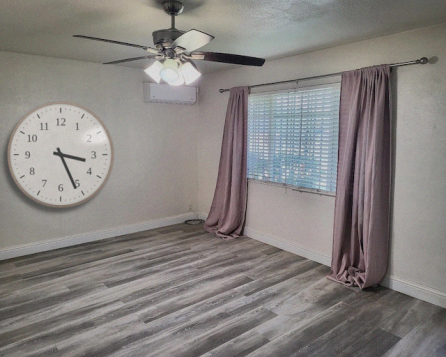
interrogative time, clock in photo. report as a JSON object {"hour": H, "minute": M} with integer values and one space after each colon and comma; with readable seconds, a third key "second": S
{"hour": 3, "minute": 26}
